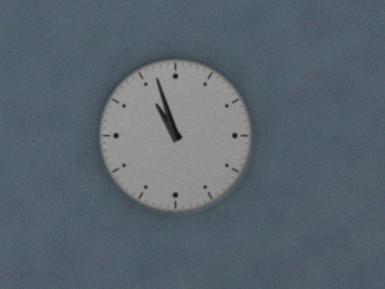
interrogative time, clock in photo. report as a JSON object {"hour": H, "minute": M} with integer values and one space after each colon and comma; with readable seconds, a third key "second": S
{"hour": 10, "minute": 57}
